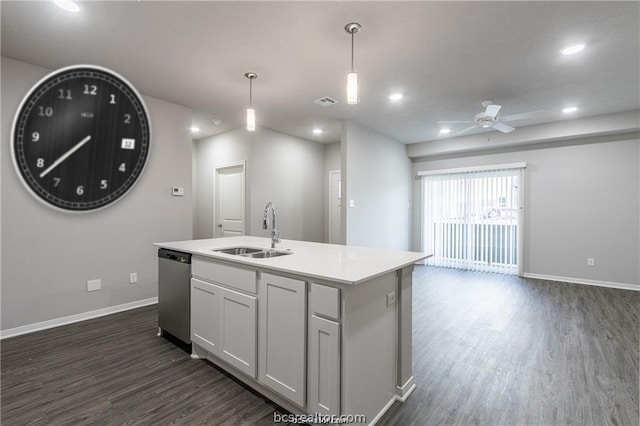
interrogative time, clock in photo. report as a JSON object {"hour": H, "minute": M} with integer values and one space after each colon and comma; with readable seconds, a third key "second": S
{"hour": 7, "minute": 38}
